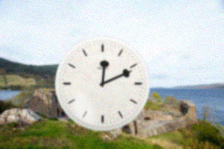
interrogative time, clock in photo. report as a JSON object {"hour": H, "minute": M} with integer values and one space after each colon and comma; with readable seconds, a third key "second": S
{"hour": 12, "minute": 11}
